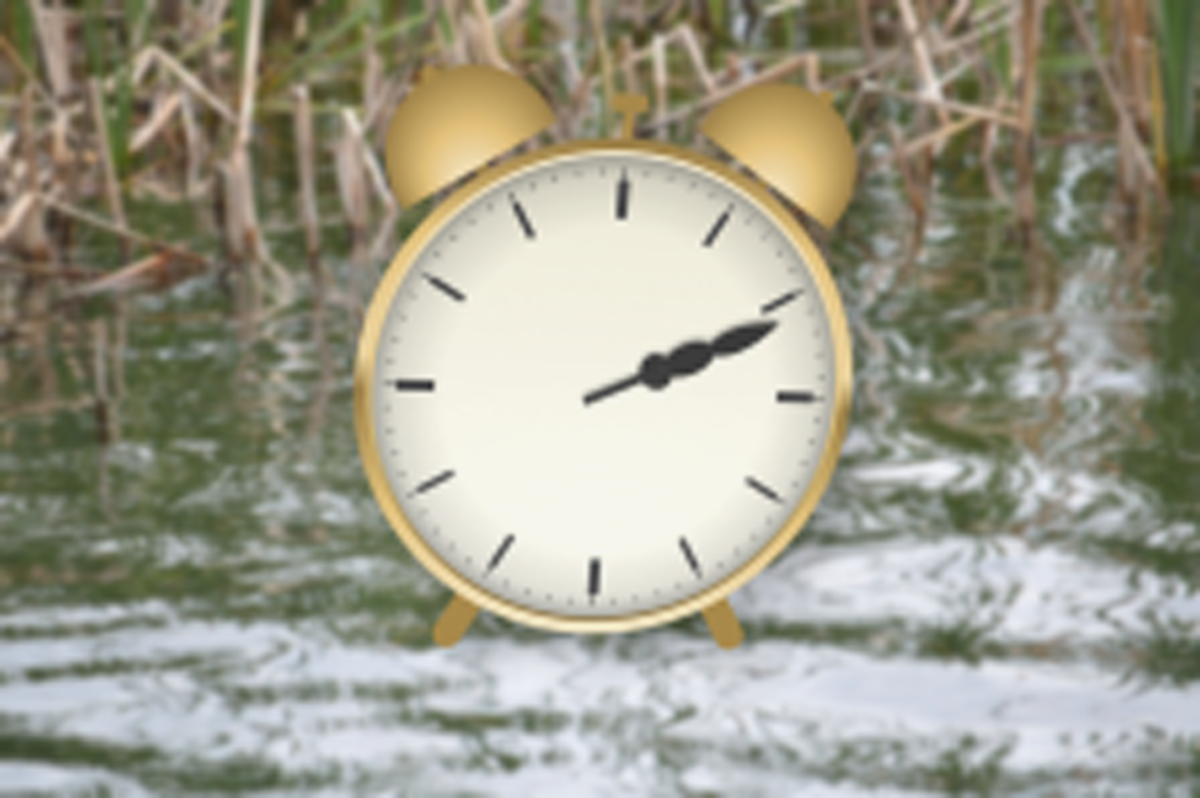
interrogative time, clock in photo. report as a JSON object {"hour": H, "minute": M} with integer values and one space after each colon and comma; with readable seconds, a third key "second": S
{"hour": 2, "minute": 11}
